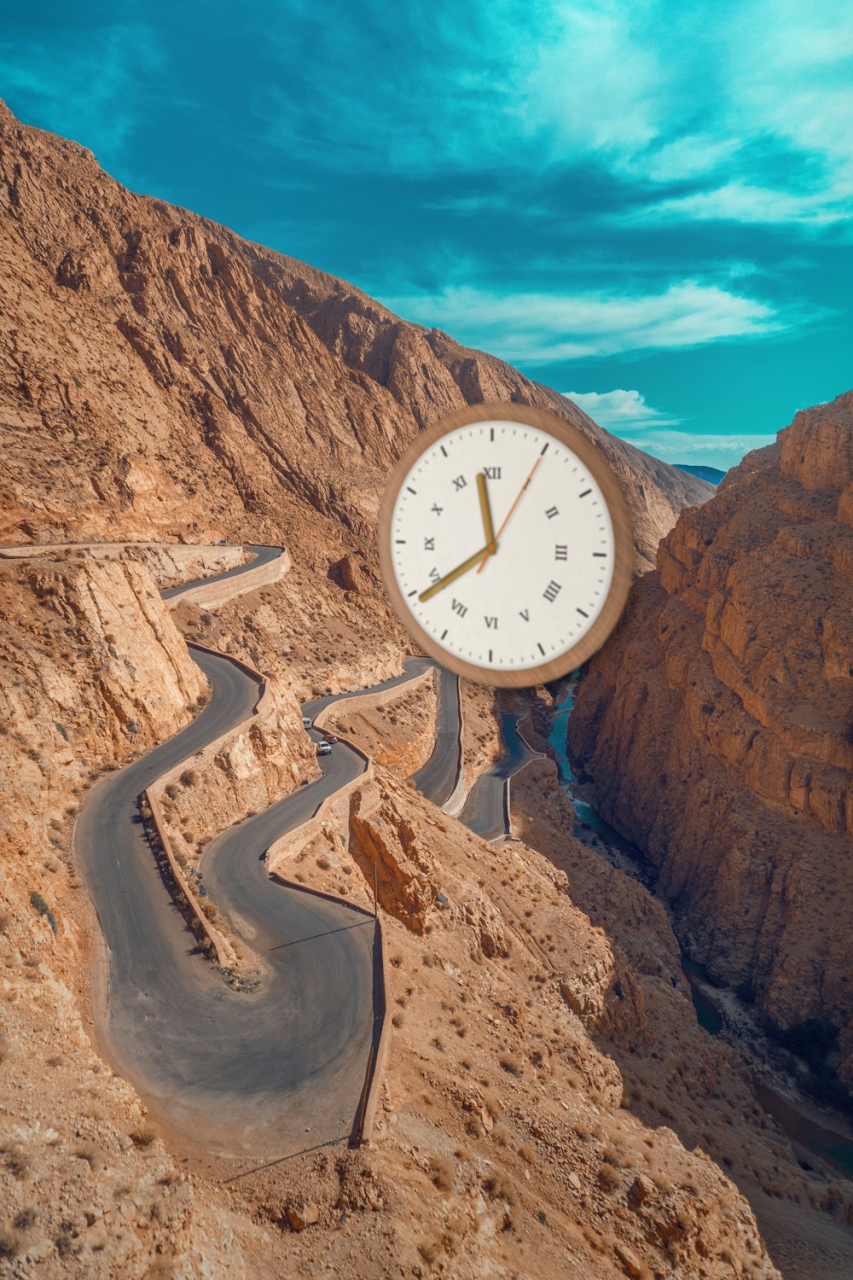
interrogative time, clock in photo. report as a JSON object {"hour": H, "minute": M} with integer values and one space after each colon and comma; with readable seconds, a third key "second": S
{"hour": 11, "minute": 39, "second": 5}
